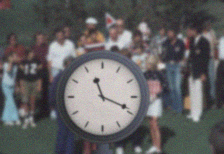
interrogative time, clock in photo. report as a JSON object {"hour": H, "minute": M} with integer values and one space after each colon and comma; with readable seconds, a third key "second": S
{"hour": 11, "minute": 19}
